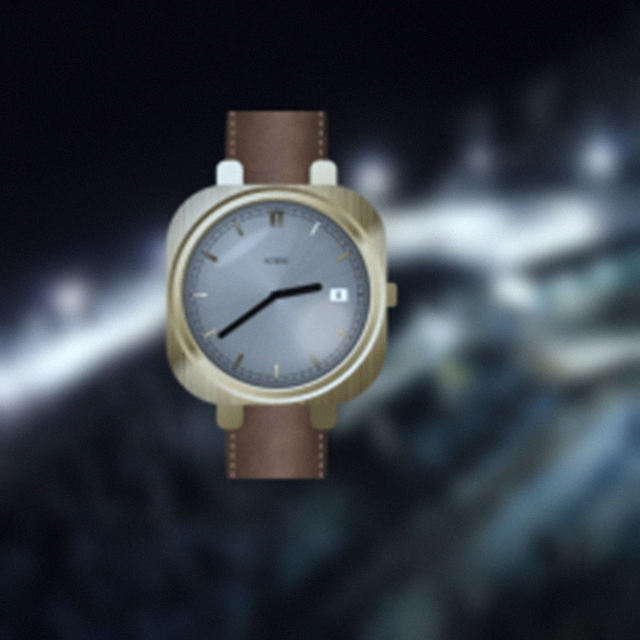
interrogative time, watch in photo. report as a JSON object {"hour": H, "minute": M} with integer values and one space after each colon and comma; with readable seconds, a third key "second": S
{"hour": 2, "minute": 39}
